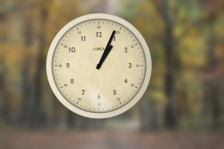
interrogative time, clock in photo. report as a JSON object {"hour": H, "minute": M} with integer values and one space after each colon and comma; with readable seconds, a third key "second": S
{"hour": 1, "minute": 4}
